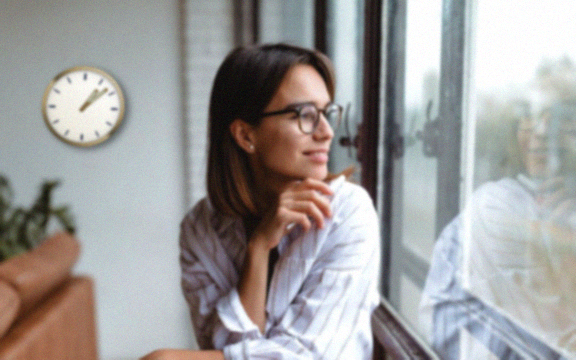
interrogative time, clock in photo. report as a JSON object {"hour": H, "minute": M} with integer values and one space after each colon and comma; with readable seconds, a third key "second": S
{"hour": 1, "minute": 8}
